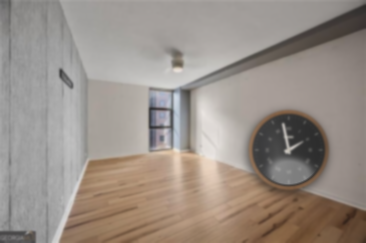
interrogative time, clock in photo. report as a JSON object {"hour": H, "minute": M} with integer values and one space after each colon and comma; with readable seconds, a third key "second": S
{"hour": 1, "minute": 58}
